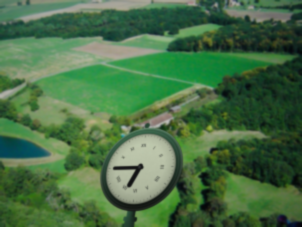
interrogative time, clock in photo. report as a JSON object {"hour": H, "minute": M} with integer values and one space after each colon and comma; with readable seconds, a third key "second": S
{"hour": 6, "minute": 45}
